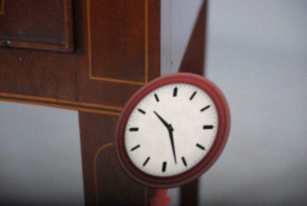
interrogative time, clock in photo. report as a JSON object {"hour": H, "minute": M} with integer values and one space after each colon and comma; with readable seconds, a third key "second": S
{"hour": 10, "minute": 27}
